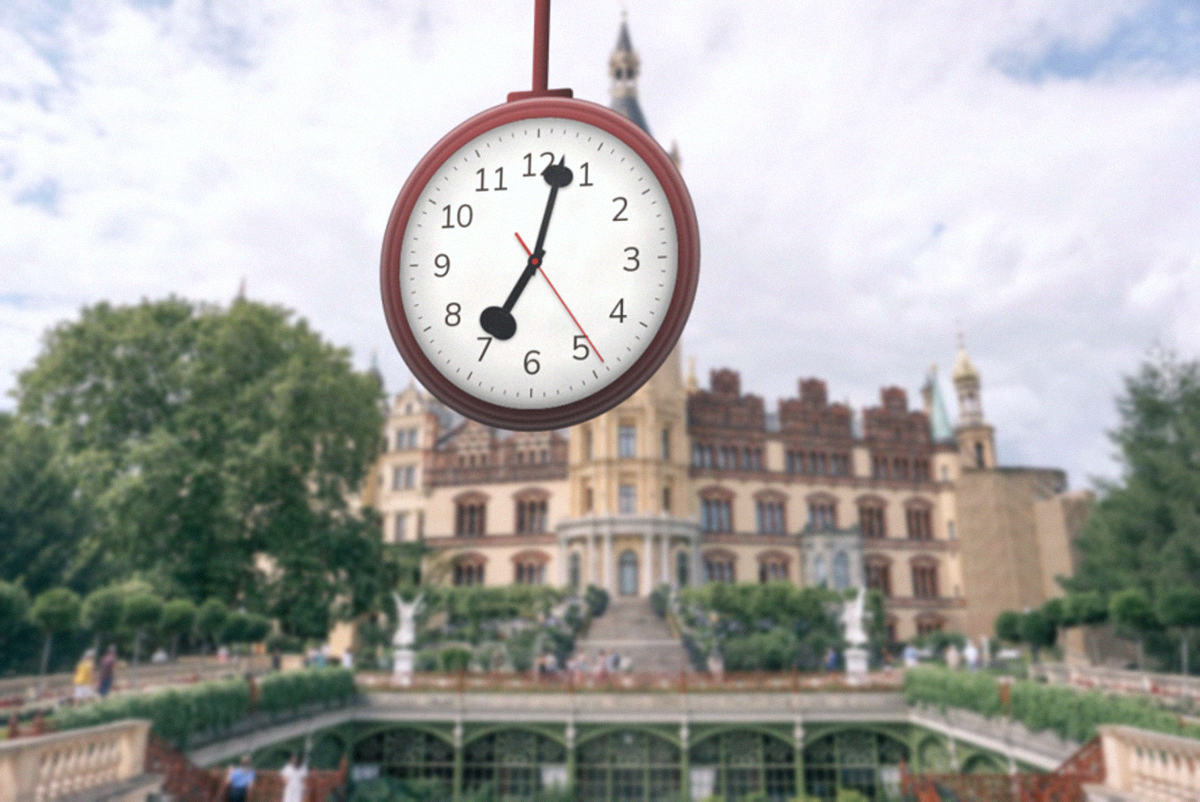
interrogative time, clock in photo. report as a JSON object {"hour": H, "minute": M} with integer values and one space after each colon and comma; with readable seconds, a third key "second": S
{"hour": 7, "minute": 2, "second": 24}
